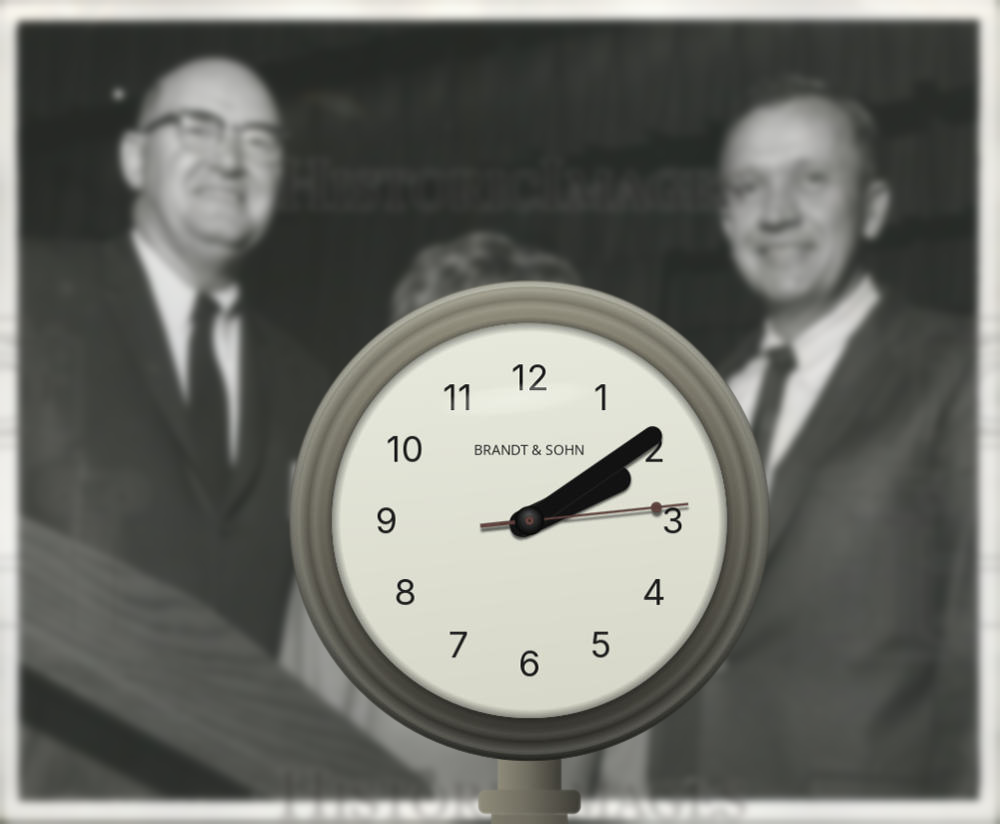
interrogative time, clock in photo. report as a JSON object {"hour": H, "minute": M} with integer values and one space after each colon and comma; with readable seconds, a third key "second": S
{"hour": 2, "minute": 9, "second": 14}
